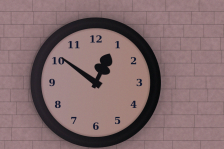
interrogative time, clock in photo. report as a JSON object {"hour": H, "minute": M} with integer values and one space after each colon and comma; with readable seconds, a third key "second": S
{"hour": 12, "minute": 51}
